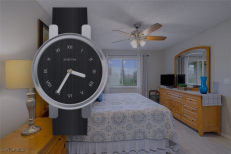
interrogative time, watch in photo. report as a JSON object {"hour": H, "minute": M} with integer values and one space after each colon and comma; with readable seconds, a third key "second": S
{"hour": 3, "minute": 35}
